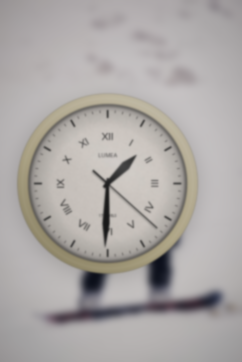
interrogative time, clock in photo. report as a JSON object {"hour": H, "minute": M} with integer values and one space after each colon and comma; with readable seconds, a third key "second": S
{"hour": 1, "minute": 30, "second": 22}
